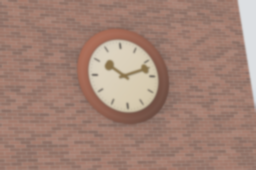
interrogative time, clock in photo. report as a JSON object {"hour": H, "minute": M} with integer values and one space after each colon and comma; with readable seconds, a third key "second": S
{"hour": 10, "minute": 12}
